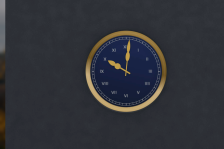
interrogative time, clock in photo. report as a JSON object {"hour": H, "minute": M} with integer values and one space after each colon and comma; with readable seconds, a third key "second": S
{"hour": 10, "minute": 1}
